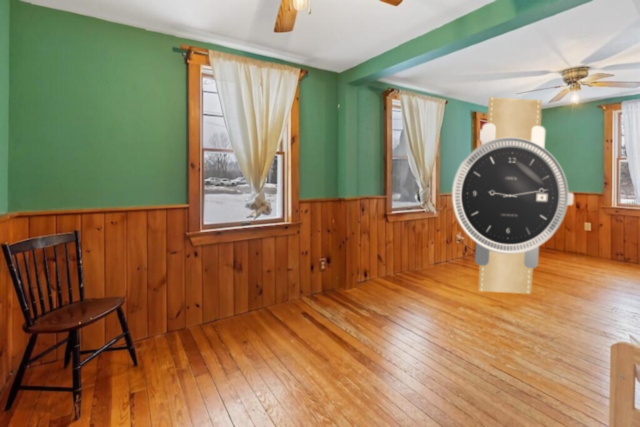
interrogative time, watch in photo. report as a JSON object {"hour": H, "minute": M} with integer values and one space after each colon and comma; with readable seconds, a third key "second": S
{"hour": 9, "minute": 13}
